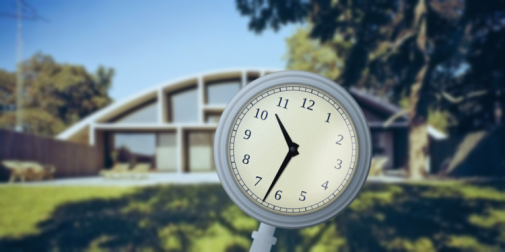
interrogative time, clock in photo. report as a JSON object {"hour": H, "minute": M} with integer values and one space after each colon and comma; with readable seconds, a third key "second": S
{"hour": 10, "minute": 32}
